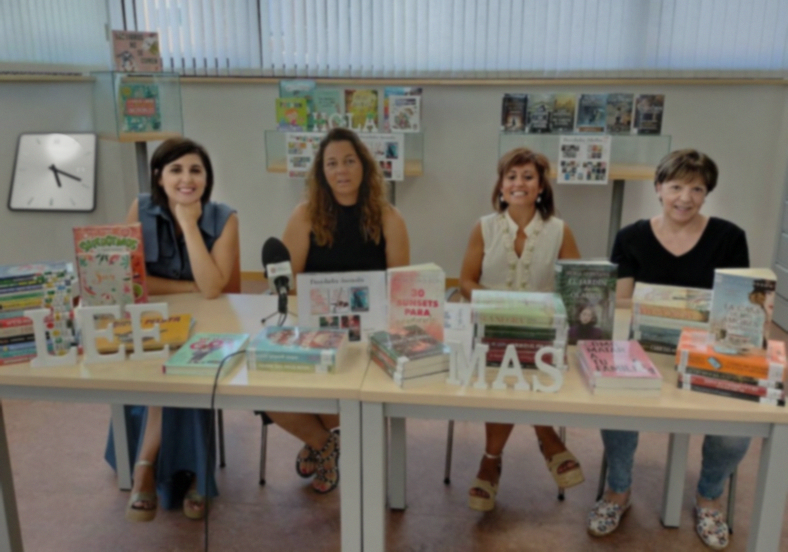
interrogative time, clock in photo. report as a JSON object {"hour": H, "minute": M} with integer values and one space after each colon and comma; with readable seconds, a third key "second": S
{"hour": 5, "minute": 19}
